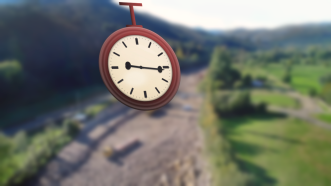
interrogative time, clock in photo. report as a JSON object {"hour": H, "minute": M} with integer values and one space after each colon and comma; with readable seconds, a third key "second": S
{"hour": 9, "minute": 16}
